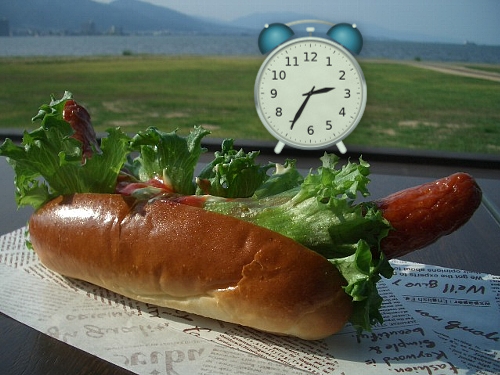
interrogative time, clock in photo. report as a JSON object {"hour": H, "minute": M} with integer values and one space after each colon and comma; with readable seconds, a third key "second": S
{"hour": 2, "minute": 35}
